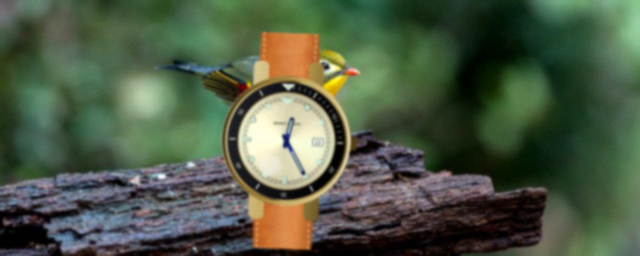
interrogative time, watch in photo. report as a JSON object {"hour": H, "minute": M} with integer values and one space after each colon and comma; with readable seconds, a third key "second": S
{"hour": 12, "minute": 25}
